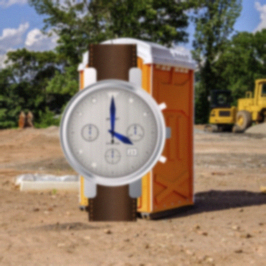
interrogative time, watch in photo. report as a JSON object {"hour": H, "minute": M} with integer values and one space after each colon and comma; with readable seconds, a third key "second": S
{"hour": 4, "minute": 0}
